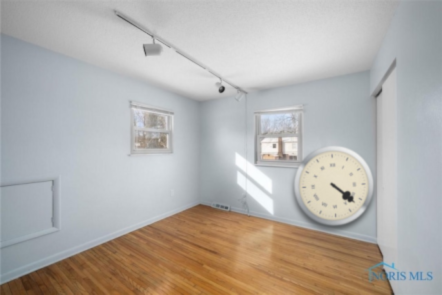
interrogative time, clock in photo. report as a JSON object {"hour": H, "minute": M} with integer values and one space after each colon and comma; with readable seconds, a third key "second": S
{"hour": 4, "minute": 22}
